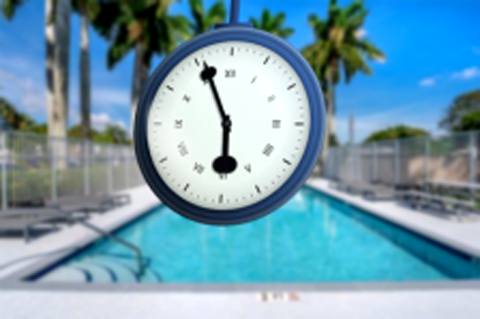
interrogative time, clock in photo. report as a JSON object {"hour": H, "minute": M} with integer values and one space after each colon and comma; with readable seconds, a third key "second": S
{"hour": 5, "minute": 56}
